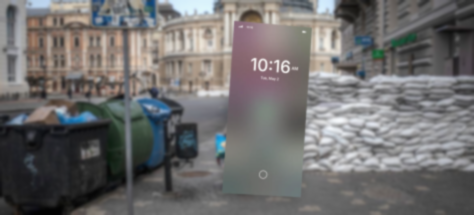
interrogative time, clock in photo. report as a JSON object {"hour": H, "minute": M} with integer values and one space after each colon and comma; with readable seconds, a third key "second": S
{"hour": 10, "minute": 16}
